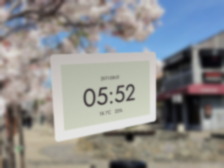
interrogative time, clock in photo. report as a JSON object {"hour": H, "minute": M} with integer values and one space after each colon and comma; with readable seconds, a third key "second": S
{"hour": 5, "minute": 52}
